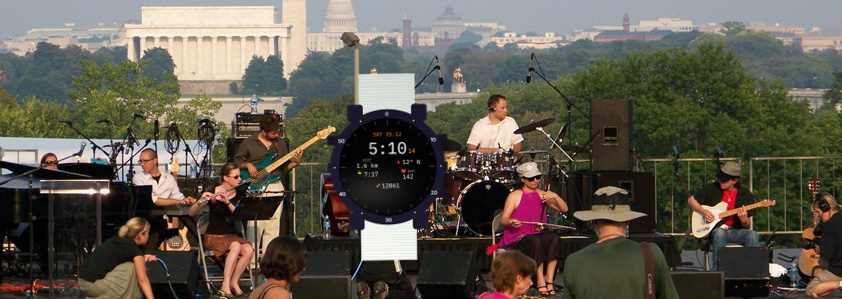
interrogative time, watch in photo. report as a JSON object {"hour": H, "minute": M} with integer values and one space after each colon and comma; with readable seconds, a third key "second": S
{"hour": 5, "minute": 10}
